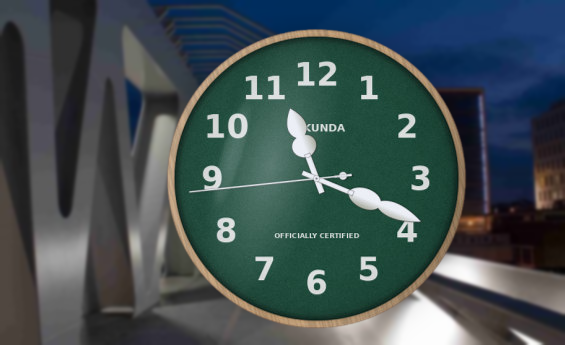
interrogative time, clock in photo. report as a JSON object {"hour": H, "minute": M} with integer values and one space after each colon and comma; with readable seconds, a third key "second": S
{"hour": 11, "minute": 18, "second": 44}
